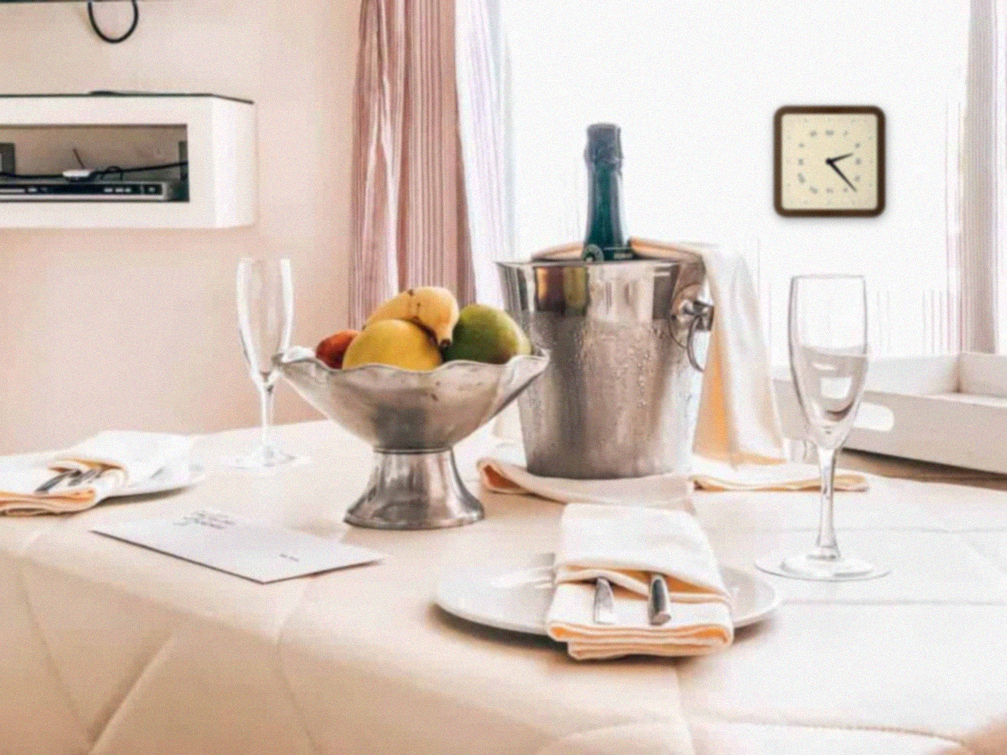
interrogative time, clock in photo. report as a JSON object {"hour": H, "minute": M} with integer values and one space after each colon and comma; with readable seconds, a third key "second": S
{"hour": 2, "minute": 23}
